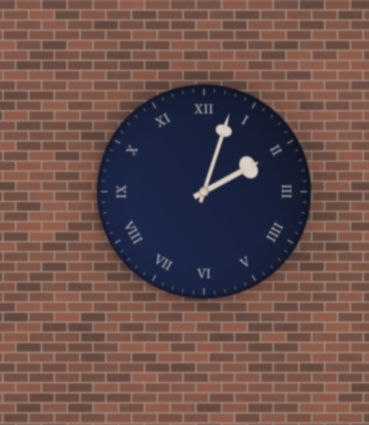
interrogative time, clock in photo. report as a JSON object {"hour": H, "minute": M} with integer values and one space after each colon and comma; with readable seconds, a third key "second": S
{"hour": 2, "minute": 3}
